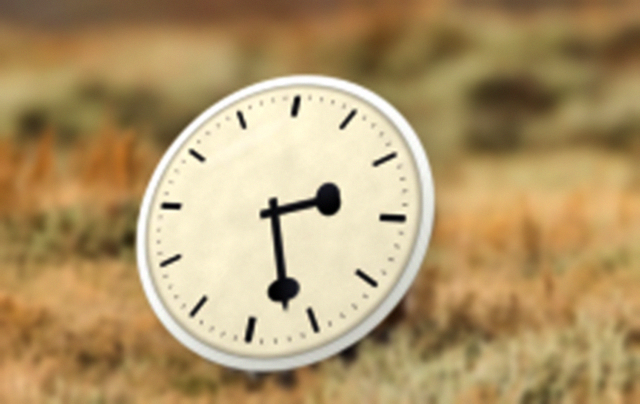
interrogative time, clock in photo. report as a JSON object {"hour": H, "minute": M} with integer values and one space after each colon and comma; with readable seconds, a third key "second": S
{"hour": 2, "minute": 27}
